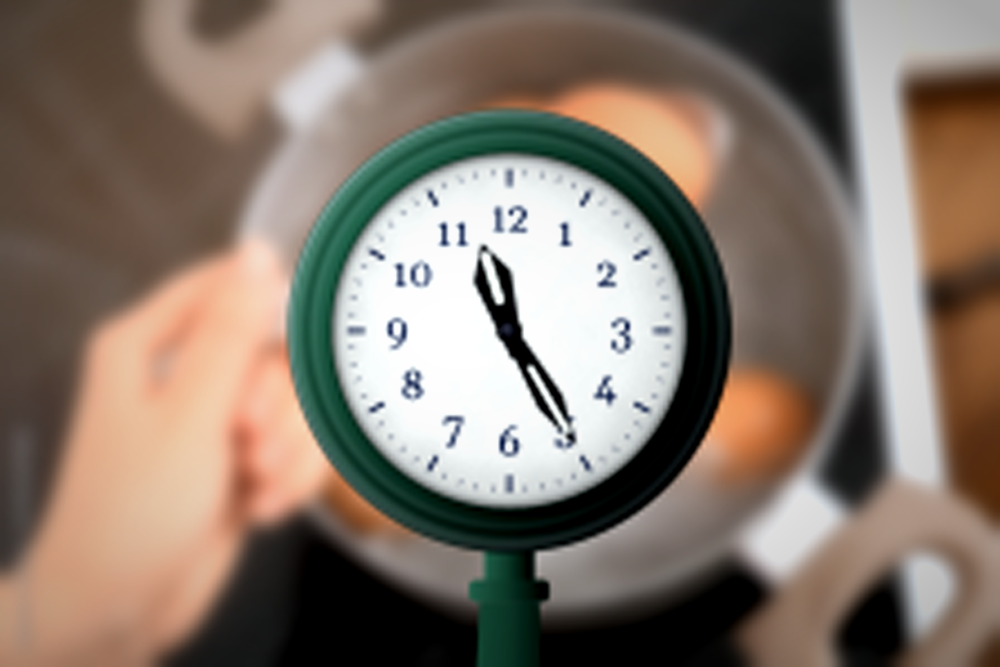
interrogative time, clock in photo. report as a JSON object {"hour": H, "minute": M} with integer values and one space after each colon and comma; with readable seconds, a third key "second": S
{"hour": 11, "minute": 25}
